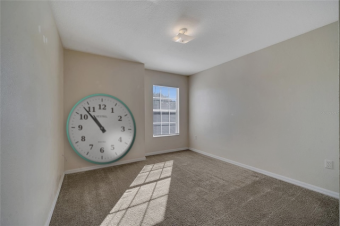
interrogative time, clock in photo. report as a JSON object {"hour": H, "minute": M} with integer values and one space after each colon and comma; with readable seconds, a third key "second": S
{"hour": 10, "minute": 53}
